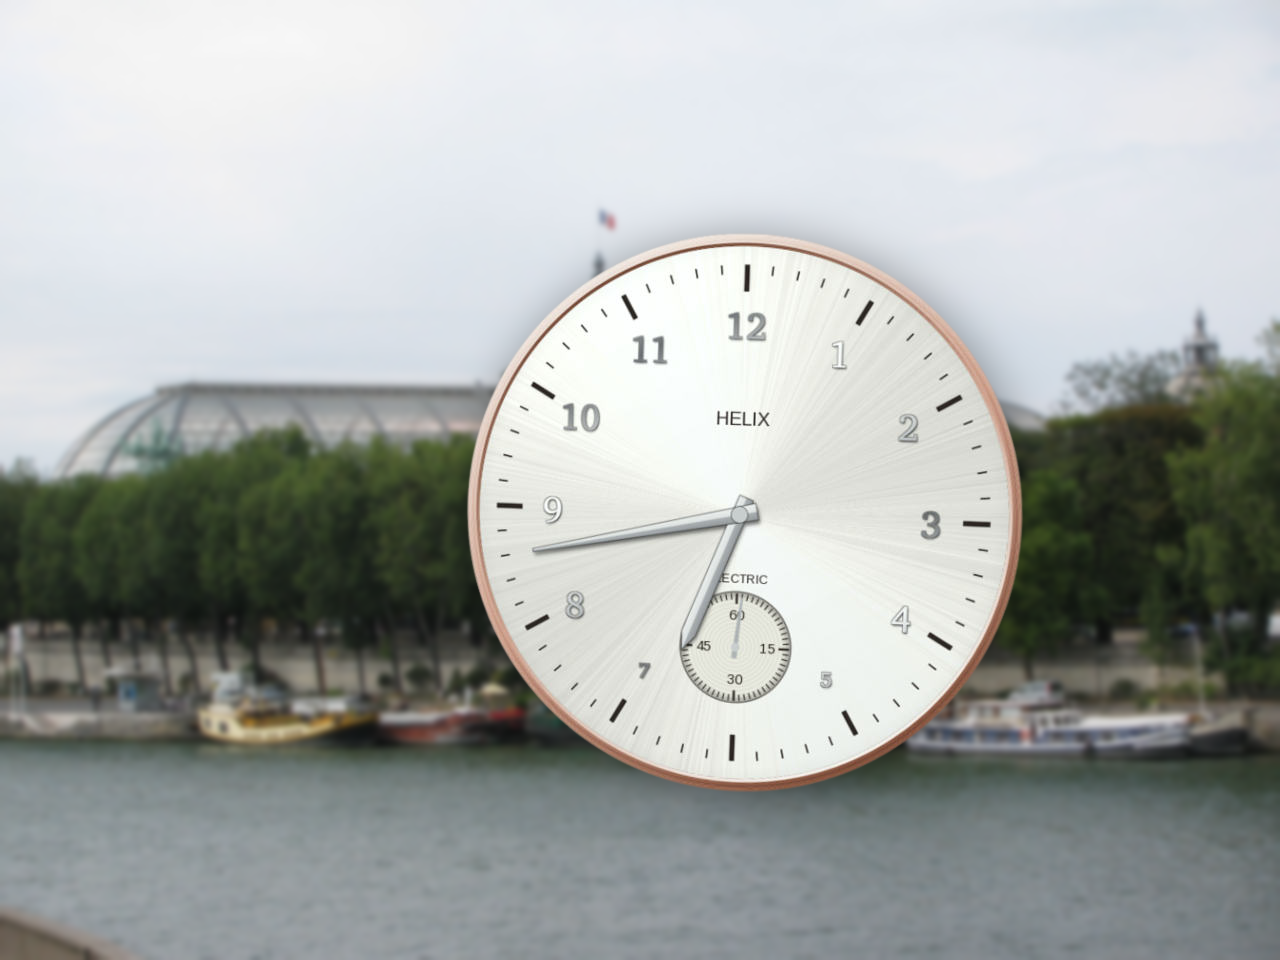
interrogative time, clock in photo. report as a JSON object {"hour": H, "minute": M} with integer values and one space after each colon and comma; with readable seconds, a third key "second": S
{"hour": 6, "minute": 43, "second": 1}
